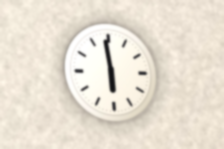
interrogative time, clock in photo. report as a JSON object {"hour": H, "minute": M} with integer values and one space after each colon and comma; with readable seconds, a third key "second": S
{"hour": 5, "minute": 59}
